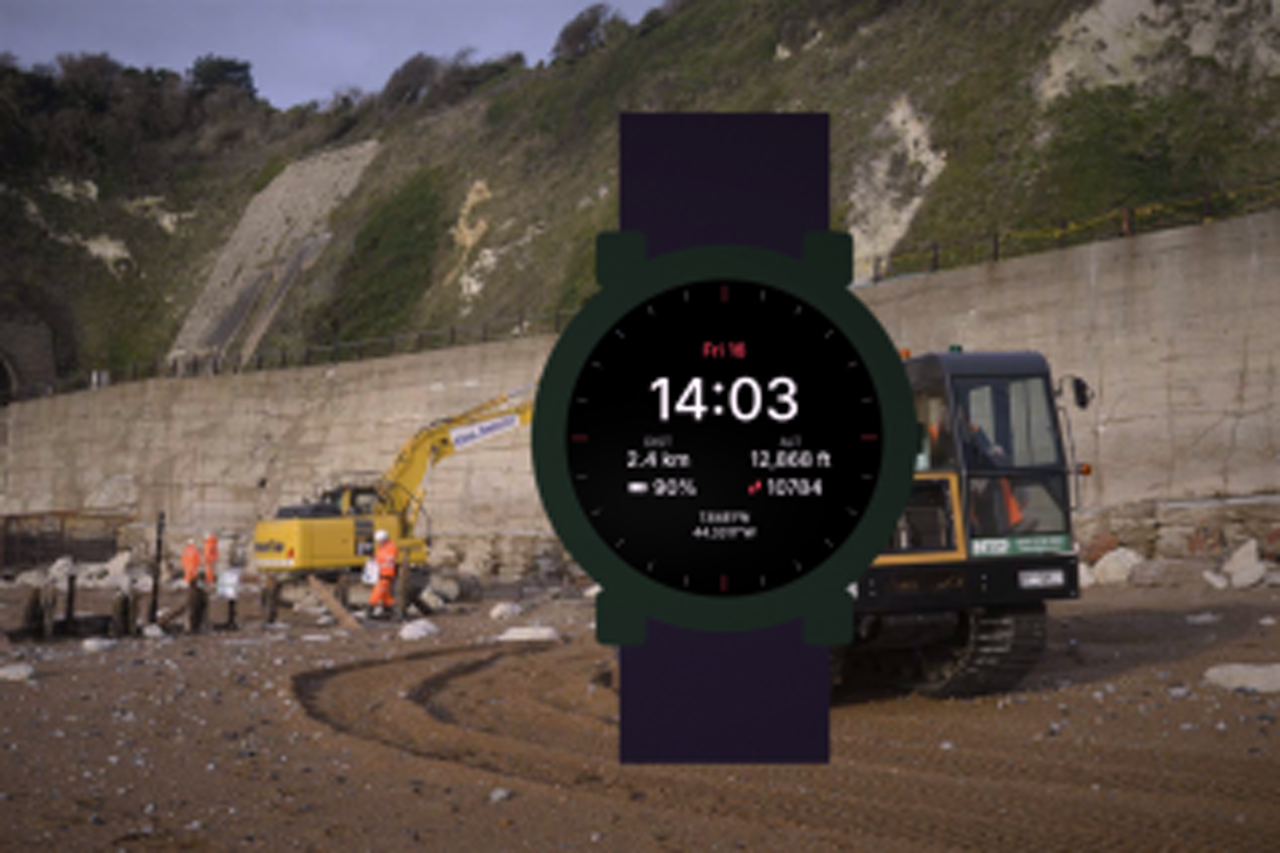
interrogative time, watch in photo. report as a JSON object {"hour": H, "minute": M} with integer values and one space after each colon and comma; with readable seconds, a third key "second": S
{"hour": 14, "minute": 3}
